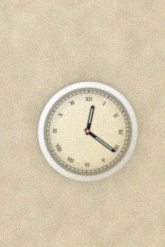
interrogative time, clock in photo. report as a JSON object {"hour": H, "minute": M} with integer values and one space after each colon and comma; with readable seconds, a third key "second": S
{"hour": 12, "minute": 21}
